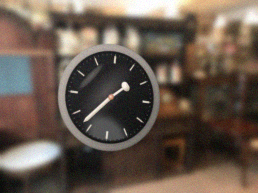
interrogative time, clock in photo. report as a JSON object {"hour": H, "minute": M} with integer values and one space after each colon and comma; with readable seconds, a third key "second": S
{"hour": 1, "minute": 37}
